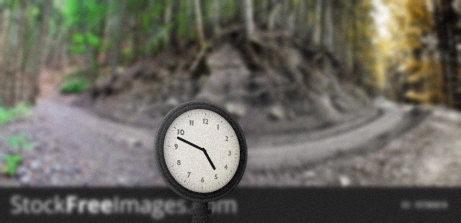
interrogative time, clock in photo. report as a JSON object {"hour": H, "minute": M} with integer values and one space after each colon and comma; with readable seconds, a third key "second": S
{"hour": 4, "minute": 48}
